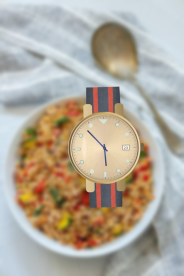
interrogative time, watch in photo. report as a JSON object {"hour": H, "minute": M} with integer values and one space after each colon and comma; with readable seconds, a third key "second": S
{"hour": 5, "minute": 53}
